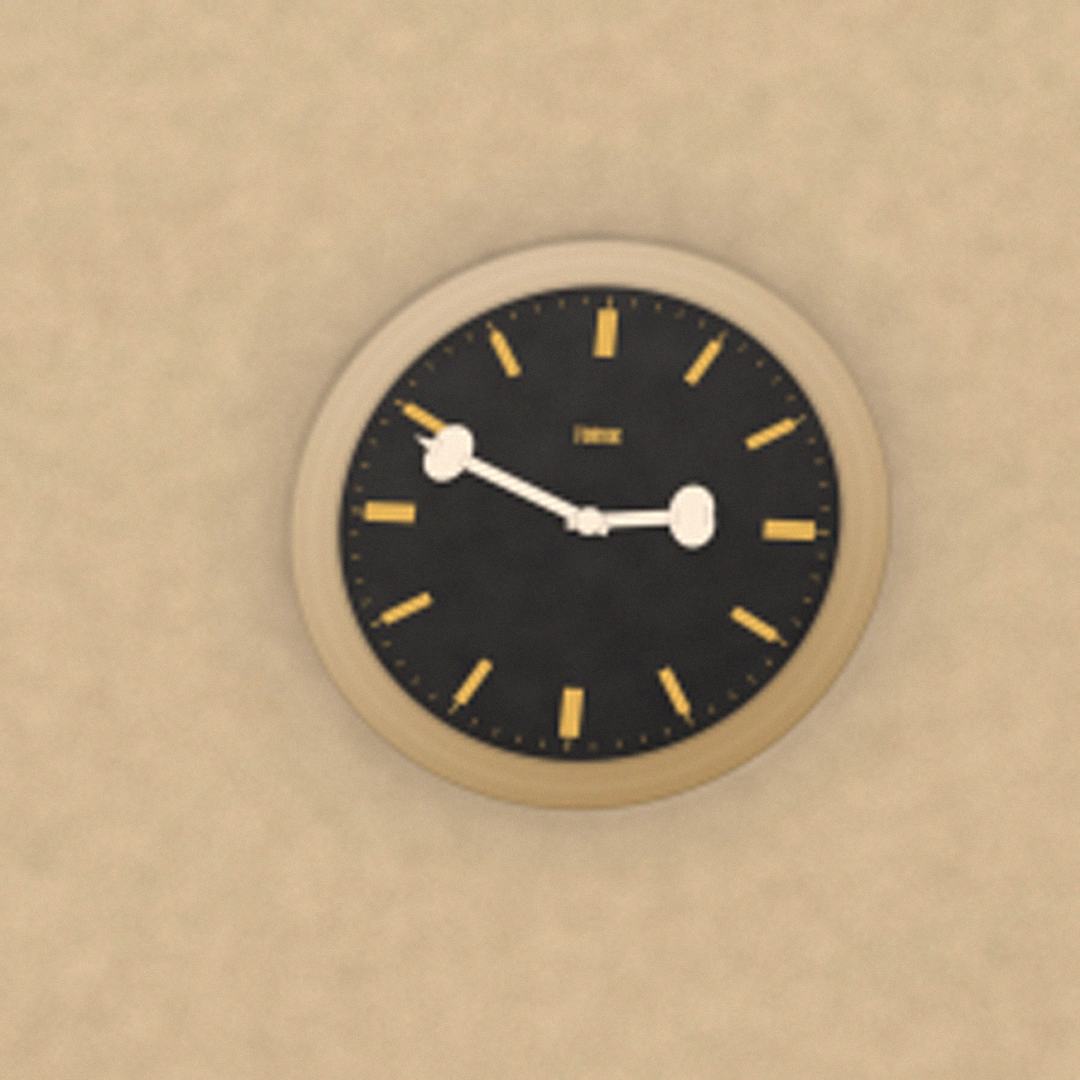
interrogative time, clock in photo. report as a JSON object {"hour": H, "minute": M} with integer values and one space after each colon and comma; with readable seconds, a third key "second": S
{"hour": 2, "minute": 49}
